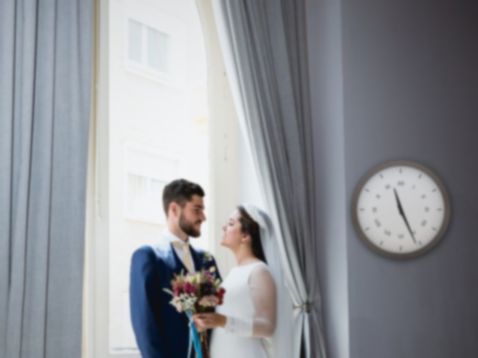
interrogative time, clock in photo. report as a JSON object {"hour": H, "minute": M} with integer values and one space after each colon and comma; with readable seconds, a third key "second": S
{"hour": 11, "minute": 26}
